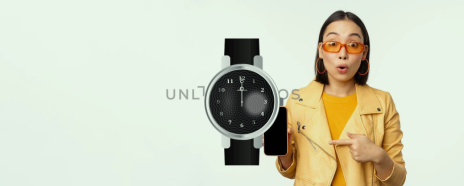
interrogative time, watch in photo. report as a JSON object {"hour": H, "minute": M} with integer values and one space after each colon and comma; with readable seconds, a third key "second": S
{"hour": 12, "minute": 0}
